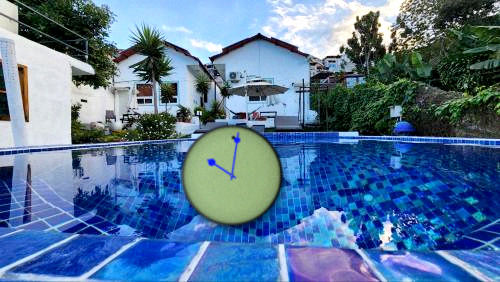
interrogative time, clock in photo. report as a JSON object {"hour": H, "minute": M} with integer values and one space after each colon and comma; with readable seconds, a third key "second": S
{"hour": 10, "minute": 1}
